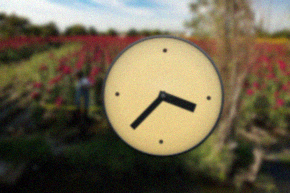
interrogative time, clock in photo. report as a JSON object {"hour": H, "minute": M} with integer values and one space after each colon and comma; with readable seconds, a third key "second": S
{"hour": 3, "minute": 37}
